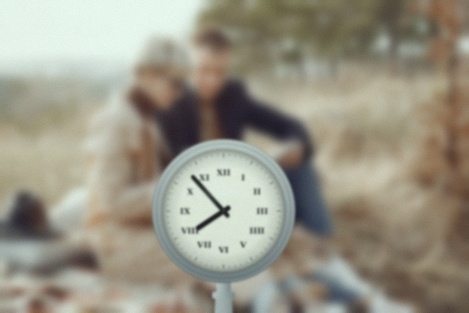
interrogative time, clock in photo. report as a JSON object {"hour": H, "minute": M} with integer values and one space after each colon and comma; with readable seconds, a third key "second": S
{"hour": 7, "minute": 53}
